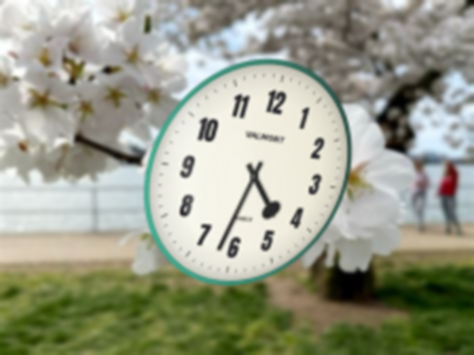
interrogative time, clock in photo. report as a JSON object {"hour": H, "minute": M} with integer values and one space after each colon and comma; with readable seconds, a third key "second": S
{"hour": 4, "minute": 32}
